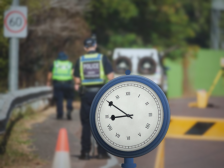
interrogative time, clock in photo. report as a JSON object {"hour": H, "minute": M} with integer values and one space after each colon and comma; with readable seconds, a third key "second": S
{"hour": 8, "minute": 51}
